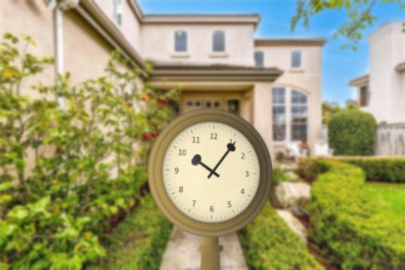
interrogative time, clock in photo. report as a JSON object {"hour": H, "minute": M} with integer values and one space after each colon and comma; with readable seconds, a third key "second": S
{"hour": 10, "minute": 6}
